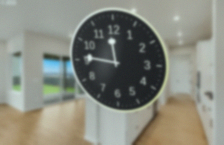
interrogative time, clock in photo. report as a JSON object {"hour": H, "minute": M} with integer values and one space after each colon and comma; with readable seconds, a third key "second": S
{"hour": 11, "minute": 46}
